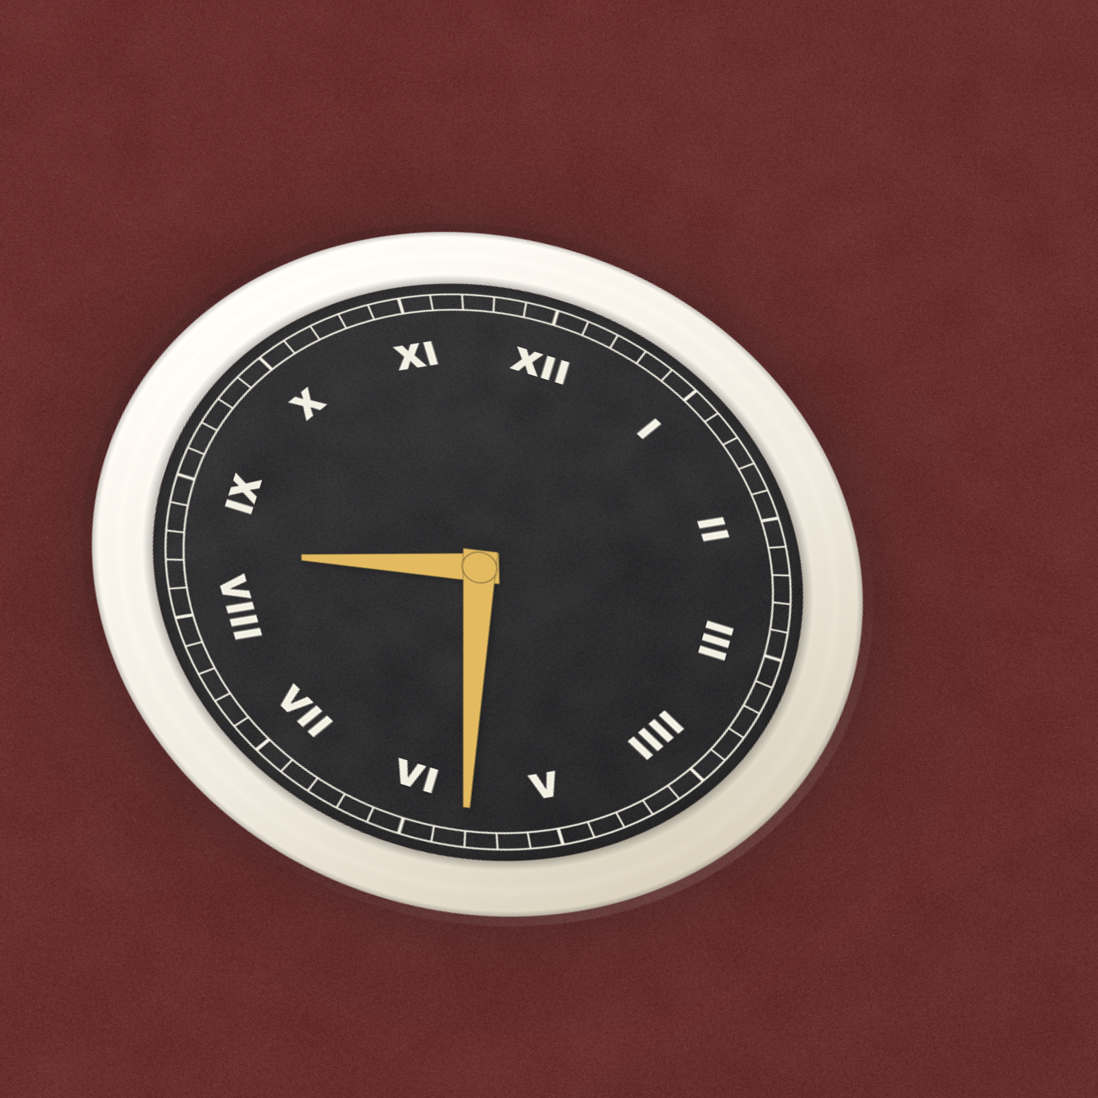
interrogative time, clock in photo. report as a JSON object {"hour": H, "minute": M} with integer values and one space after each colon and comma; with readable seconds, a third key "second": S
{"hour": 8, "minute": 28}
